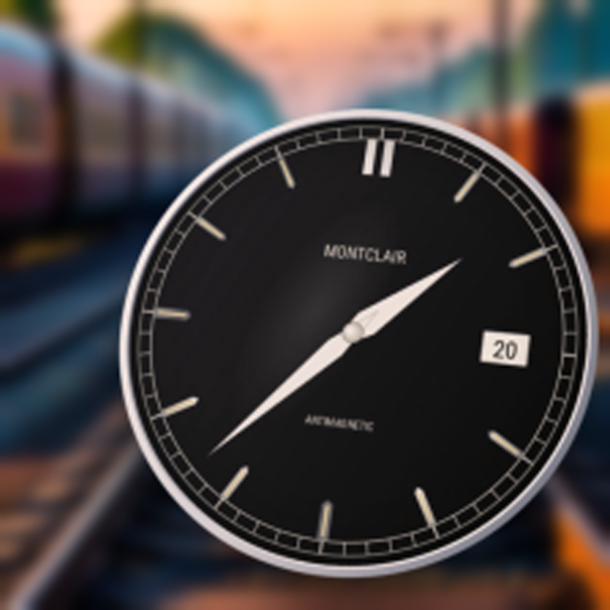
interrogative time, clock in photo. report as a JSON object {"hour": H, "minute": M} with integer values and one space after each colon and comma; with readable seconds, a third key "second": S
{"hour": 1, "minute": 37}
